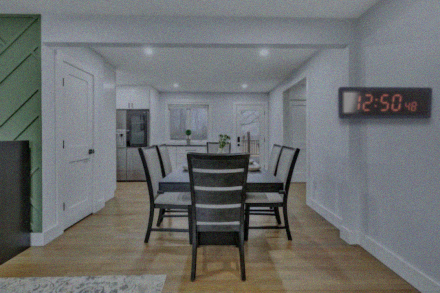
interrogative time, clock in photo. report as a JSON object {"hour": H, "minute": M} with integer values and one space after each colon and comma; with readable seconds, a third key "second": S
{"hour": 12, "minute": 50, "second": 48}
